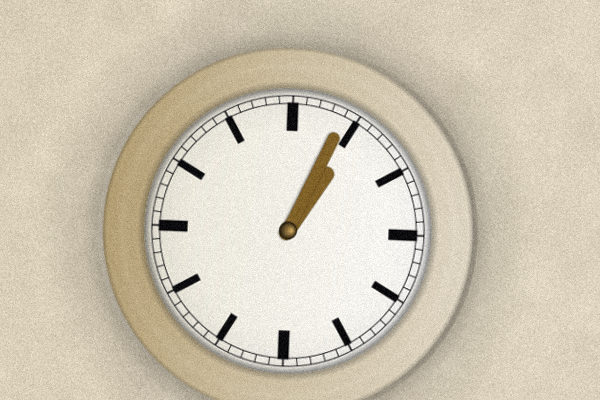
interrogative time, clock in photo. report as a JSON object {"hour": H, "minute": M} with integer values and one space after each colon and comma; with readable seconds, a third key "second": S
{"hour": 1, "minute": 4}
